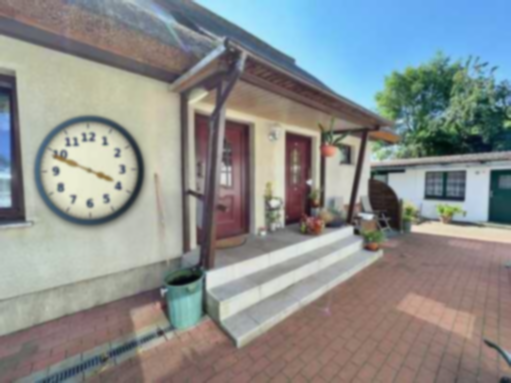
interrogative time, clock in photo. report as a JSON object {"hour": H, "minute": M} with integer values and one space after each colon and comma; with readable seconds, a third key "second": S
{"hour": 3, "minute": 49}
